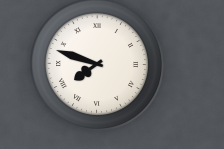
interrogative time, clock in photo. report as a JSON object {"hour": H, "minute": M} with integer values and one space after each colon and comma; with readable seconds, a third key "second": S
{"hour": 7, "minute": 48}
